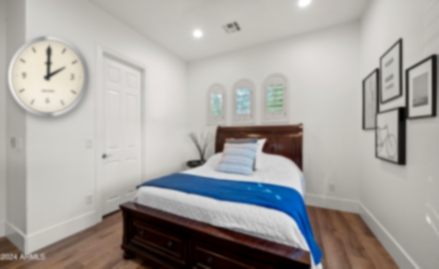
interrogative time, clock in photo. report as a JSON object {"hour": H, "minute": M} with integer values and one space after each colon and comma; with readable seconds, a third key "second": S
{"hour": 2, "minute": 0}
